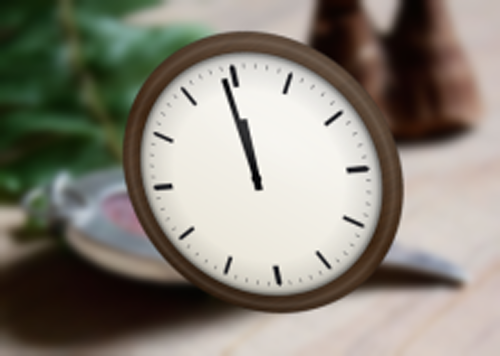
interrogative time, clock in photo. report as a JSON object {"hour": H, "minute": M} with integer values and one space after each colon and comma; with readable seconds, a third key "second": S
{"hour": 11, "minute": 59}
